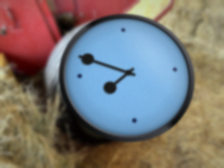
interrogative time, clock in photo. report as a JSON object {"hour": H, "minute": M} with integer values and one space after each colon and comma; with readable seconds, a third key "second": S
{"hour": 7, "minute": 49}
